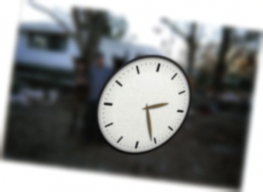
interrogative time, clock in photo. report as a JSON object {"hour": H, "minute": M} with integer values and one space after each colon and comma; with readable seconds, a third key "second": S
{"hour": 2, "minute": 26}
